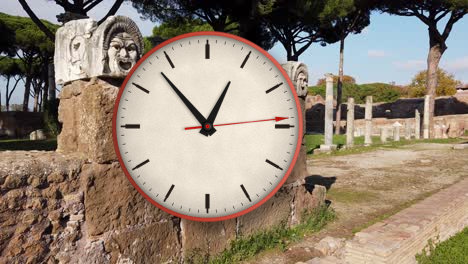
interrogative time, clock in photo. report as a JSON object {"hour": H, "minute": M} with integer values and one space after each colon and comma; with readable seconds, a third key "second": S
{"hour": 12, "minute": 53, "second": 14}
